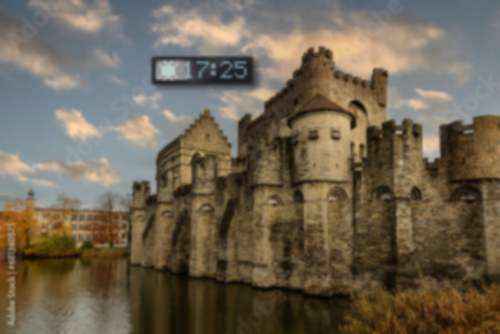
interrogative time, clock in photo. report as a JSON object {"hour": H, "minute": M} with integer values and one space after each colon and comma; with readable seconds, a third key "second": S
{"hour": 17, "minute": 25}
